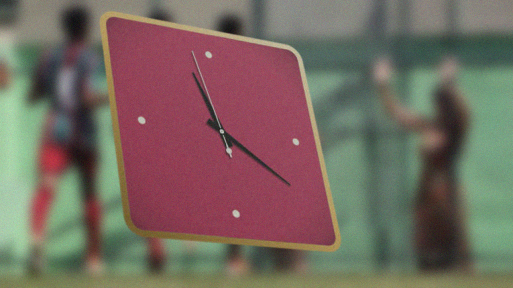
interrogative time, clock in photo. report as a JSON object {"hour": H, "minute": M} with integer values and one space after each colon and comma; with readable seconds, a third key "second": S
{"hour": 11, "minute": 20, "second": 58}
